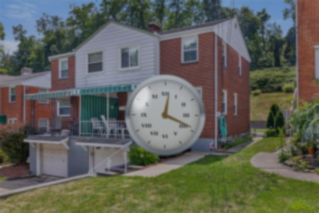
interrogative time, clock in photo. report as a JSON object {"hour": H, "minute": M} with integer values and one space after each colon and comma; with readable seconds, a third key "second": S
{"hour": 12, "minute": 19}
